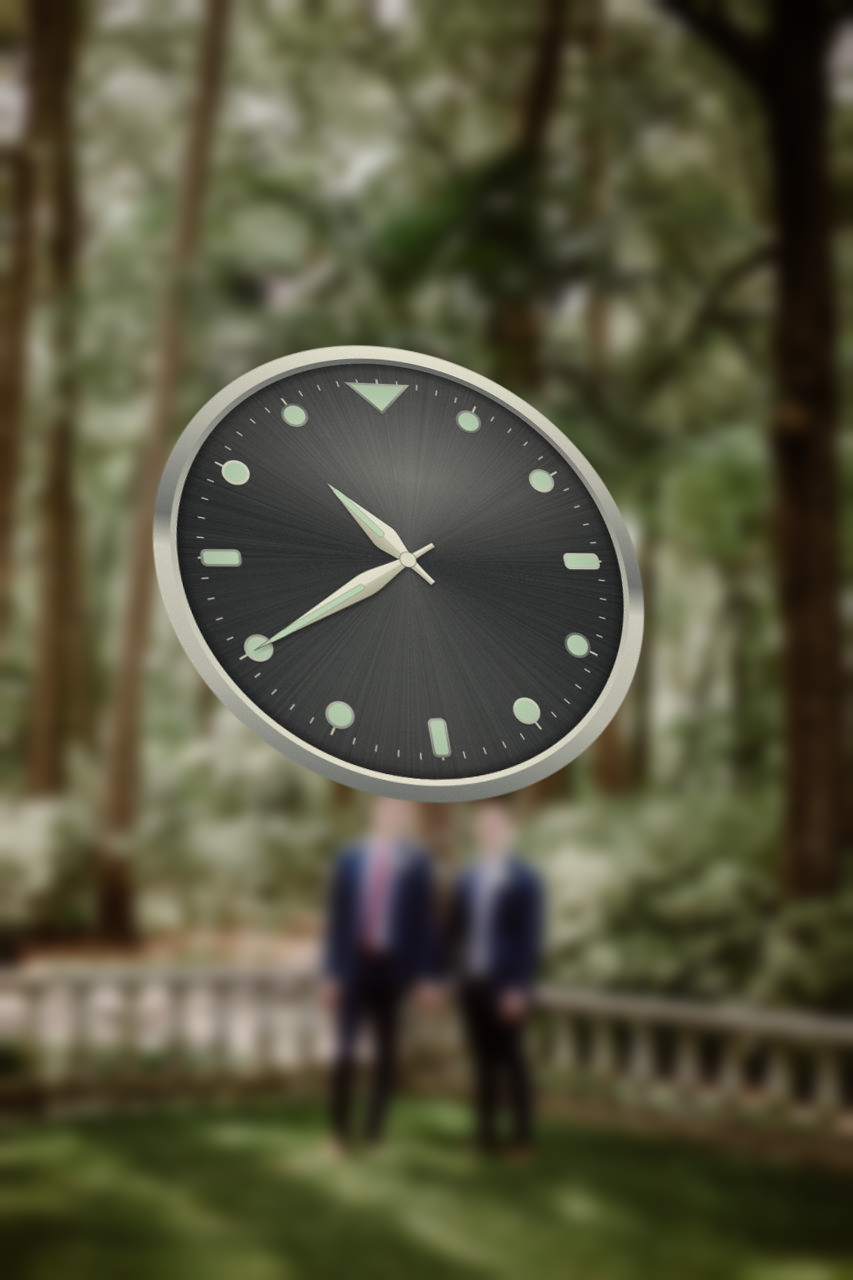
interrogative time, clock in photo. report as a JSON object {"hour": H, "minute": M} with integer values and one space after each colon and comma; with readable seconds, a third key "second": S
{"hour": 10, "minute": 40}
